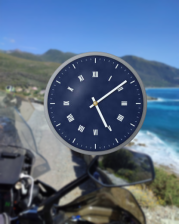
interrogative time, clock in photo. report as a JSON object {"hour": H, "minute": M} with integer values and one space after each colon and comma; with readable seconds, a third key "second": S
{"hour": 5, "minute": 9}
